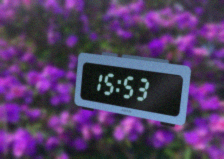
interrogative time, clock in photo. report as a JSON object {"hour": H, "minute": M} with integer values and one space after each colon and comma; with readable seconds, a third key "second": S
{"hour": 15, "minute": 53}
